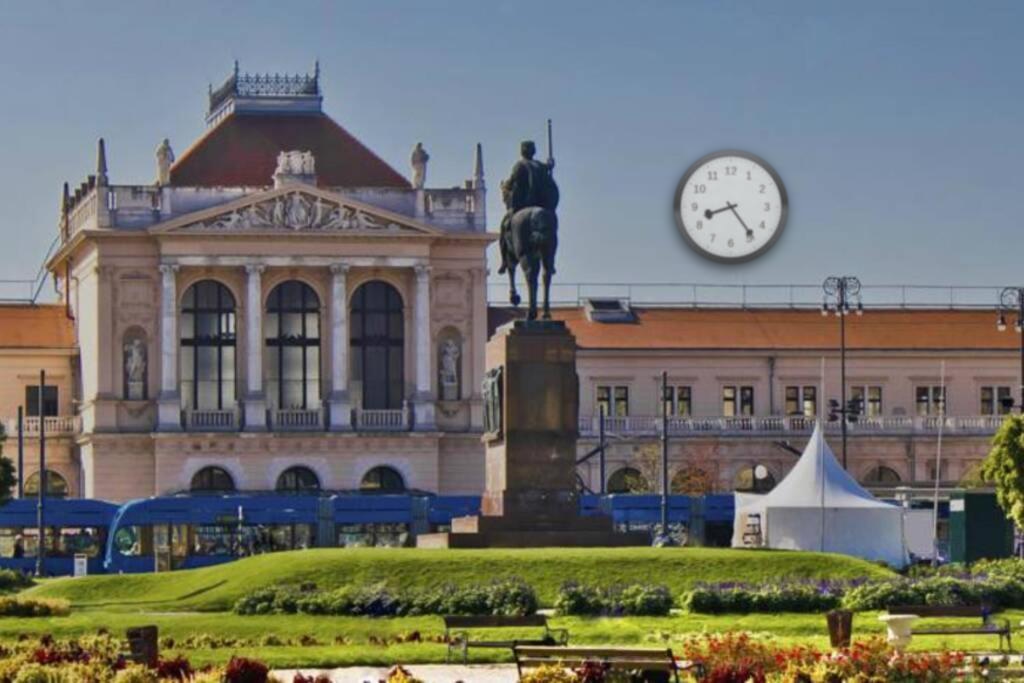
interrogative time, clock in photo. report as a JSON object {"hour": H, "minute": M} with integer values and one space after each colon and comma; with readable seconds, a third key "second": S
{"hour": 8, "minute": 24}
